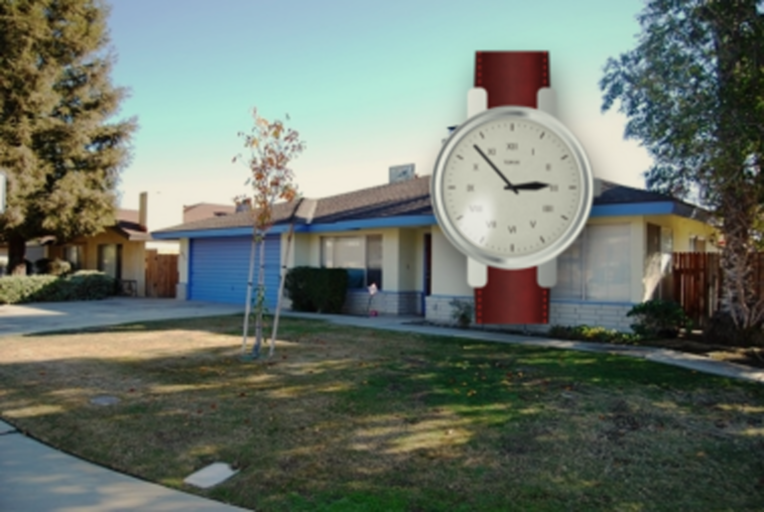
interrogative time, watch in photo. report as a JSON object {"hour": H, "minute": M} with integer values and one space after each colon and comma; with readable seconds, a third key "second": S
{"hour": 2, "minute": 53}
